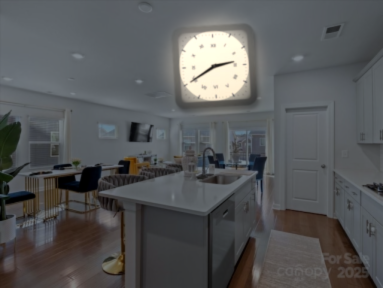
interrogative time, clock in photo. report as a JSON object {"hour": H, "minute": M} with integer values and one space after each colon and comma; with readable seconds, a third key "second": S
{"hour": 2, "minute": 40}
